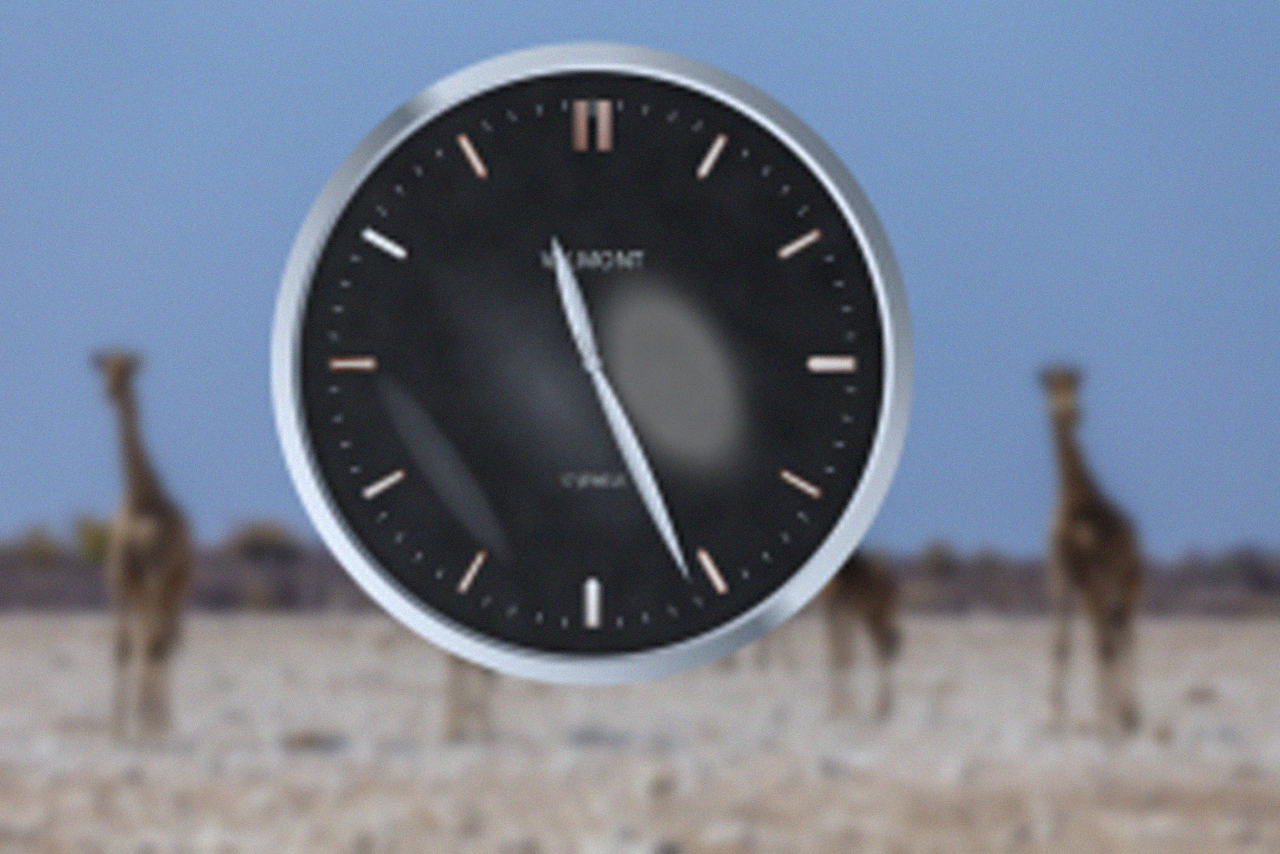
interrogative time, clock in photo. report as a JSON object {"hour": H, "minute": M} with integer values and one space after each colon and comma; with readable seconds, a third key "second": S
{"hour": 11, "minute": 26}
